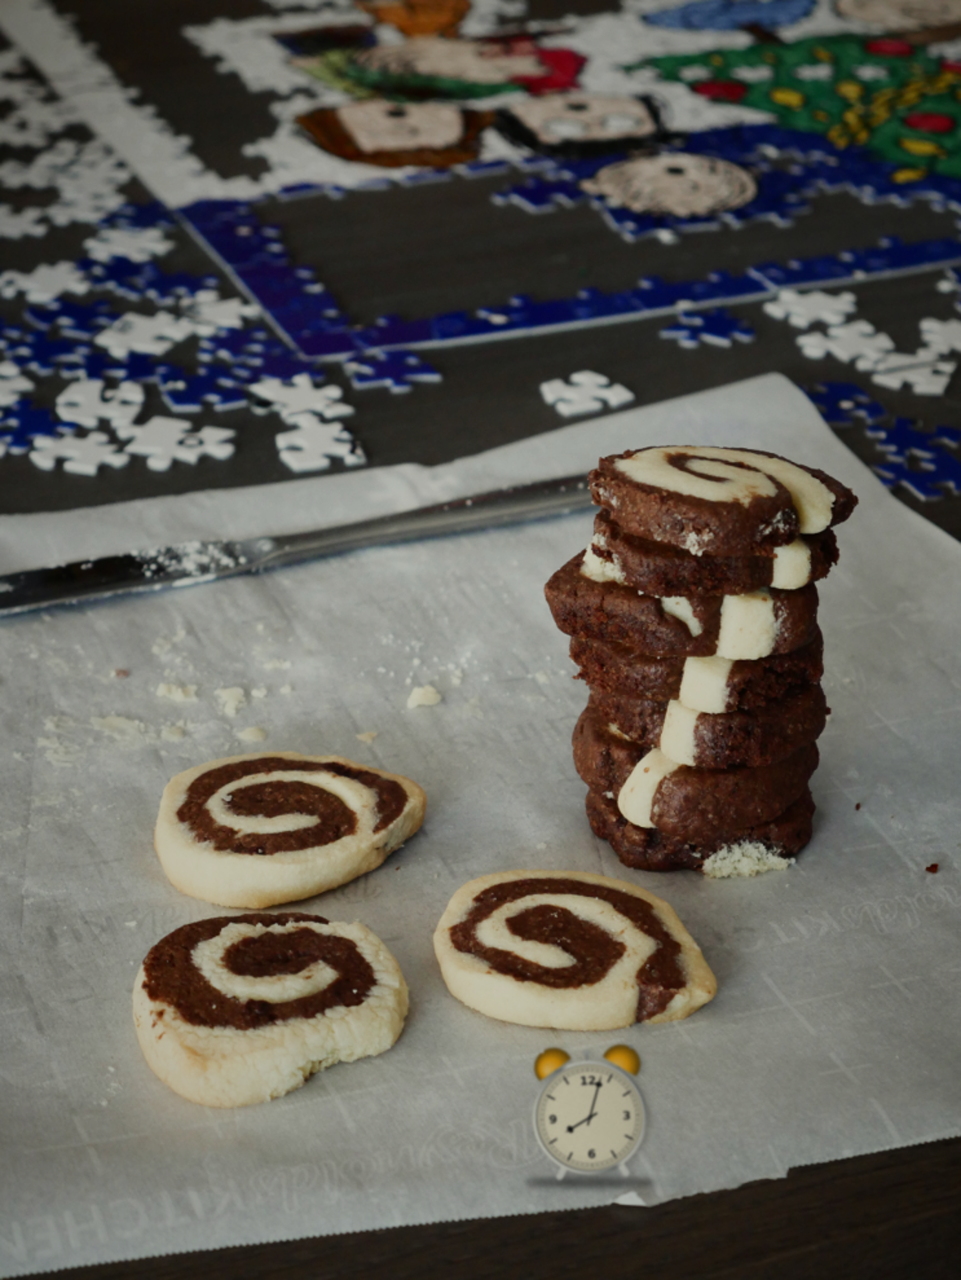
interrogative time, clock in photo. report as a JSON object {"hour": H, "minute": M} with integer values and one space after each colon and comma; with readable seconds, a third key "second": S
{"hour": 8, "minute": 3}
